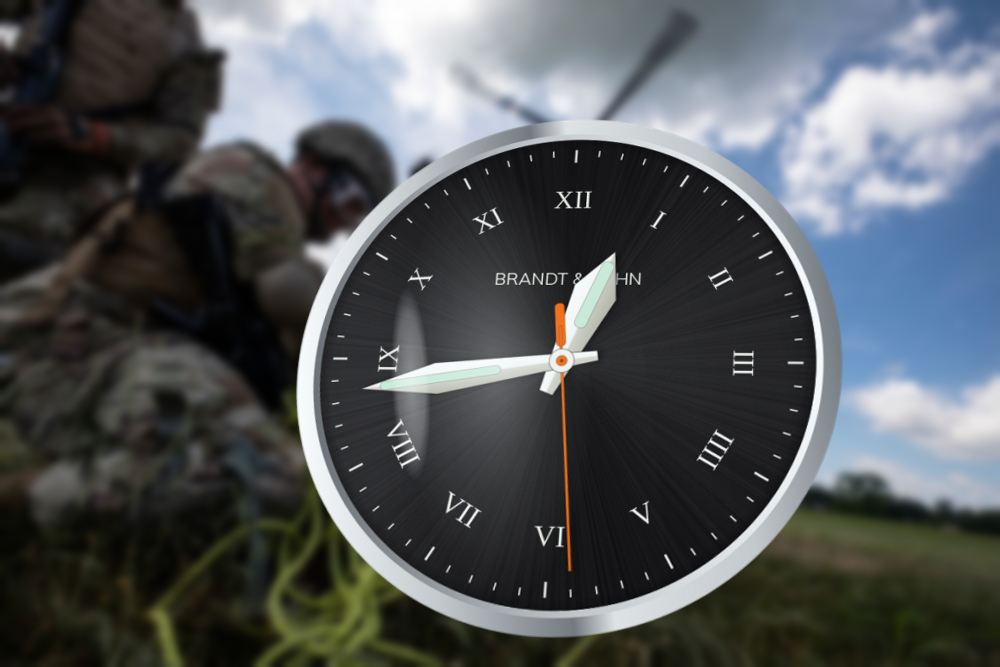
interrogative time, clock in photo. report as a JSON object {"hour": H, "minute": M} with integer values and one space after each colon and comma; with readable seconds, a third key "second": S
{"hour": 12, "minute": 43, "second": 29}
